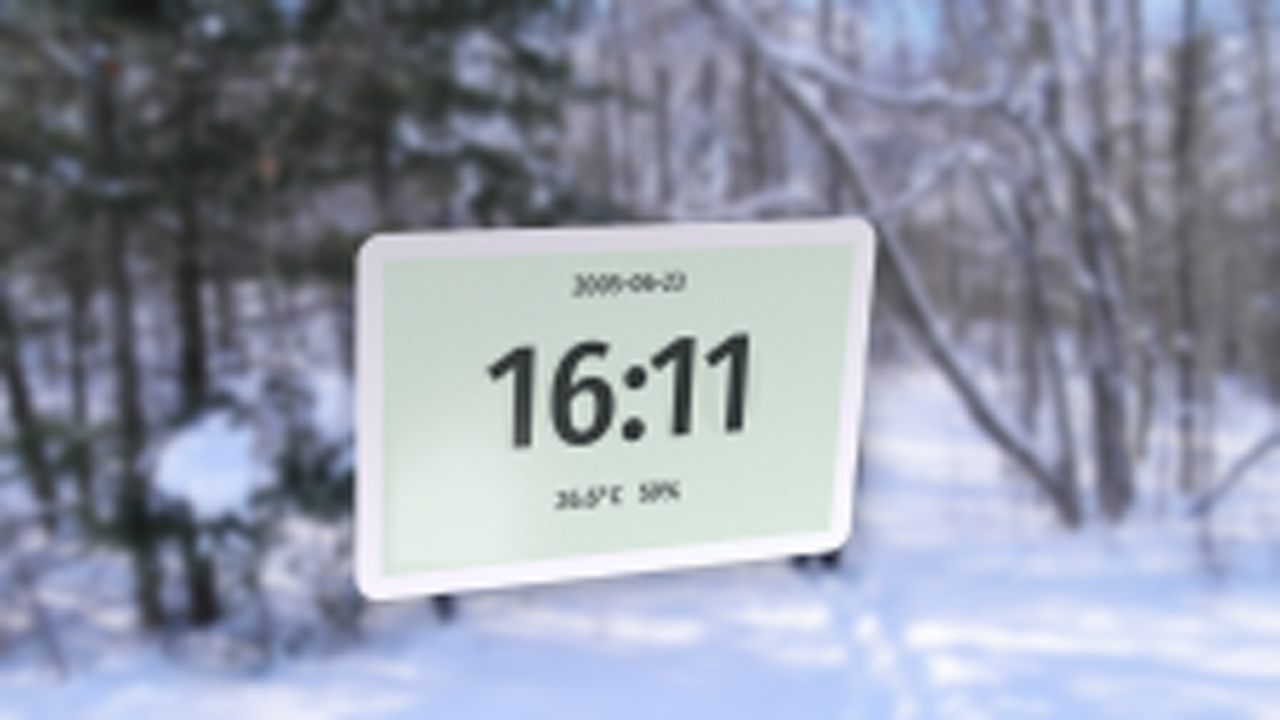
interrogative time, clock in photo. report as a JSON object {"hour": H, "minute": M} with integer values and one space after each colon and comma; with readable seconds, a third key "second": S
{"hour": 16, "minute": 11}
